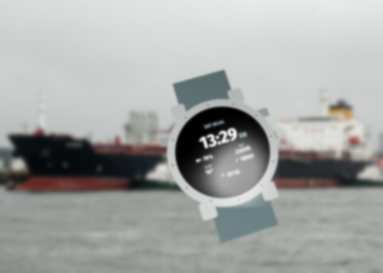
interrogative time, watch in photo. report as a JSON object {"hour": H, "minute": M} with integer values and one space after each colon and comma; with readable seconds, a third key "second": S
{"hour": 13, "minute": 29}
